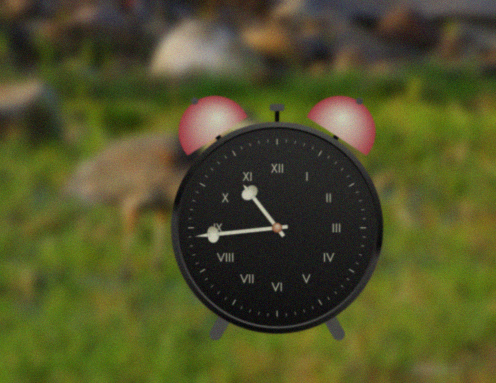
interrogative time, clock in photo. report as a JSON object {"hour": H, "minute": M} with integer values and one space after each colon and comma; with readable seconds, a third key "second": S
{"hour": 10, "minute": 44}
